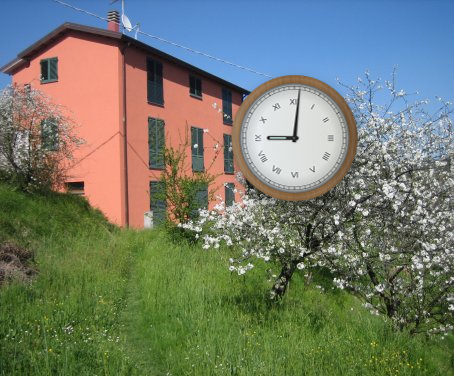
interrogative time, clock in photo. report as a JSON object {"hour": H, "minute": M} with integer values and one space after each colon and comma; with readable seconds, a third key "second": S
{"hour": 9, "minute": 1}
